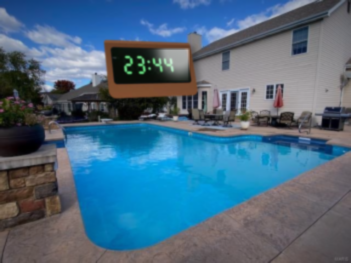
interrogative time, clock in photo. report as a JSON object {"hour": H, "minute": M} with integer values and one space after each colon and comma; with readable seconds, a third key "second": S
{"hour": 23, "minute": 44}
